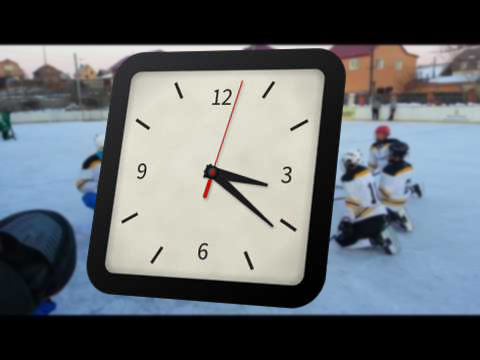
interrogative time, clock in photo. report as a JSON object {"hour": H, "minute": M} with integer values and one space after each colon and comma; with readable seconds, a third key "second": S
{"hour": 3, "minute": 21, "second": 2}
